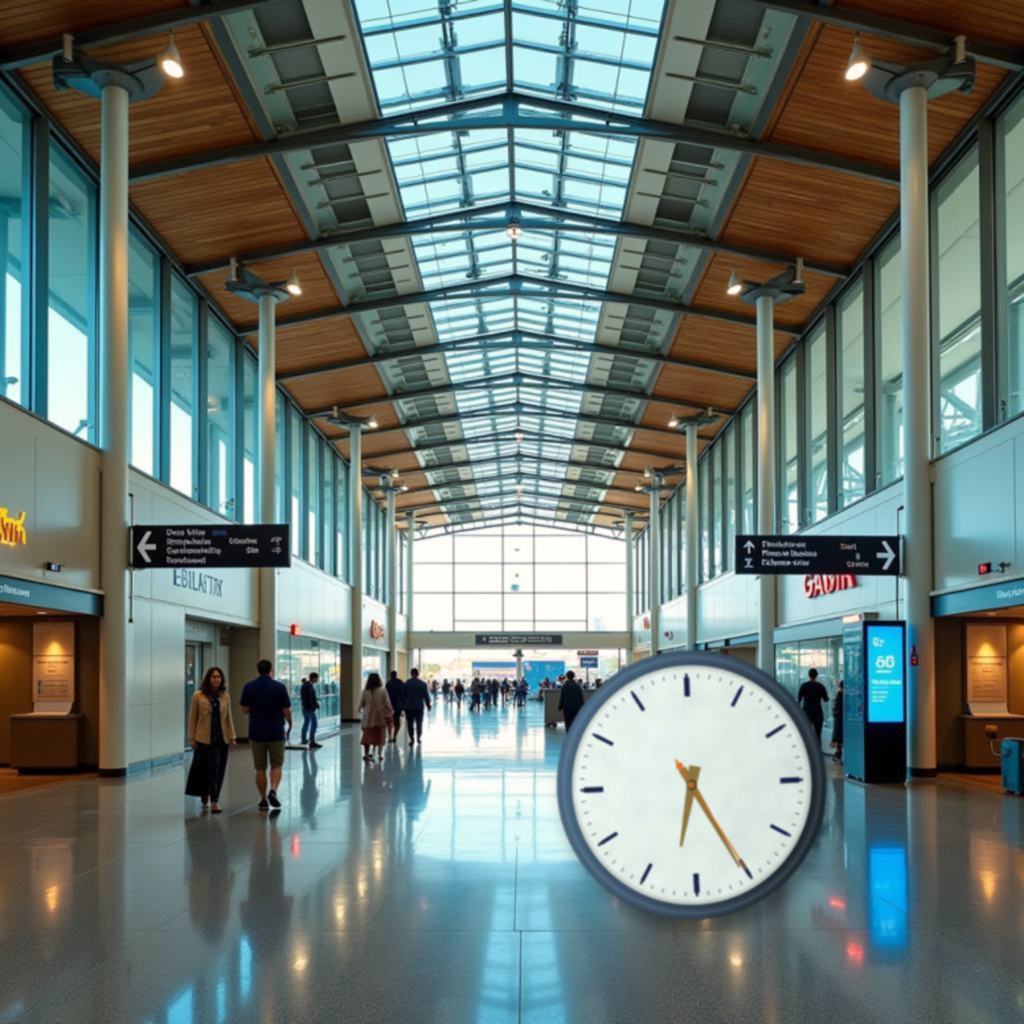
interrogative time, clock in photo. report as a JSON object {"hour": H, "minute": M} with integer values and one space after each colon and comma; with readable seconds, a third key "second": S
{"hour": 6, "minute": 25, "second": 25}
